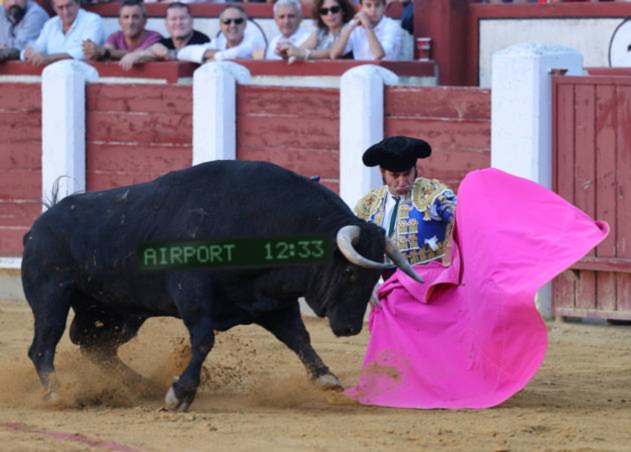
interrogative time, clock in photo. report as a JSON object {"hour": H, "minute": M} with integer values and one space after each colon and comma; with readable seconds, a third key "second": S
{"hour": 12, "minute": 33}
